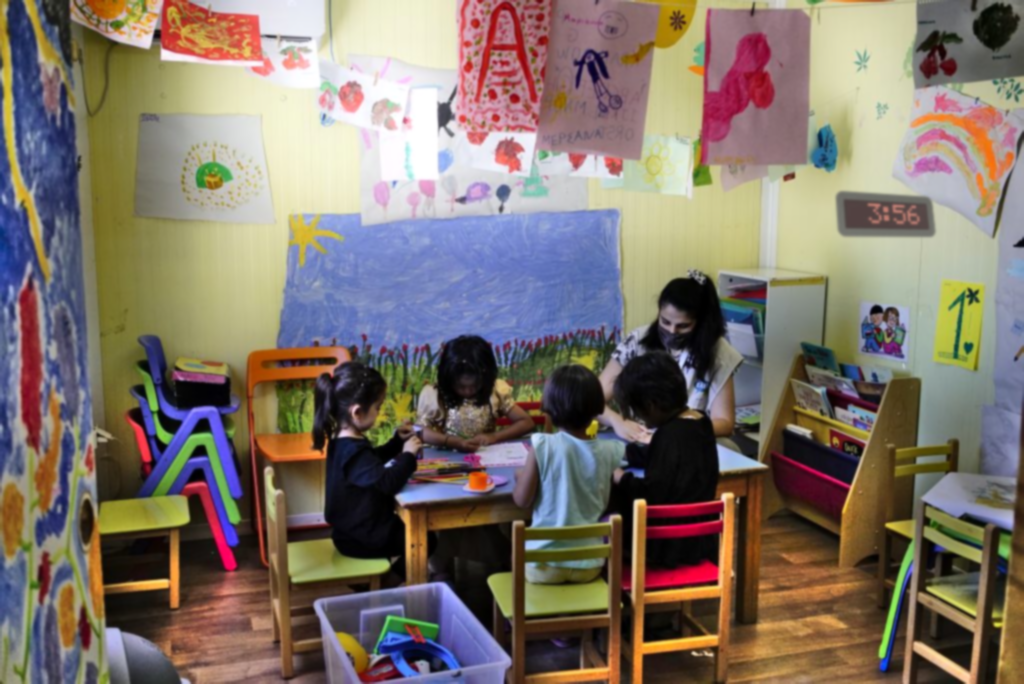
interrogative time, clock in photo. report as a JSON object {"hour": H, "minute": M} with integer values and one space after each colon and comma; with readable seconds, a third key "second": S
{"hour": 3, "minute": 56}
